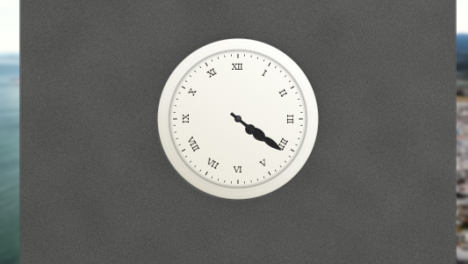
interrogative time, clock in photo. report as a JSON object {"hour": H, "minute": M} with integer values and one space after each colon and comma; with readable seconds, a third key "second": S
{"hour": 4, "minute": 21}
